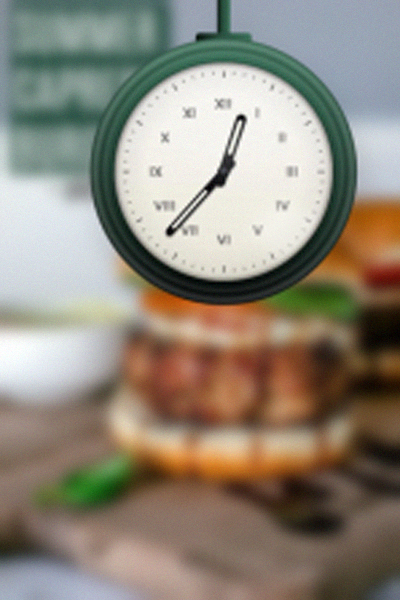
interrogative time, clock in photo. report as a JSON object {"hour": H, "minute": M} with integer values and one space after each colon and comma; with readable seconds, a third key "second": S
{"hour": 12, "minute": 37}
